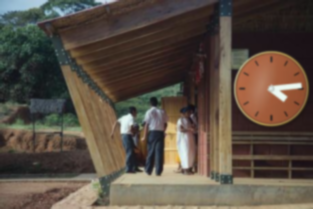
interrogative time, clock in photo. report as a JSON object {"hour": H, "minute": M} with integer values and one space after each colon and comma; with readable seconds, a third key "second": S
{"hour": 4, "minute": 14}
